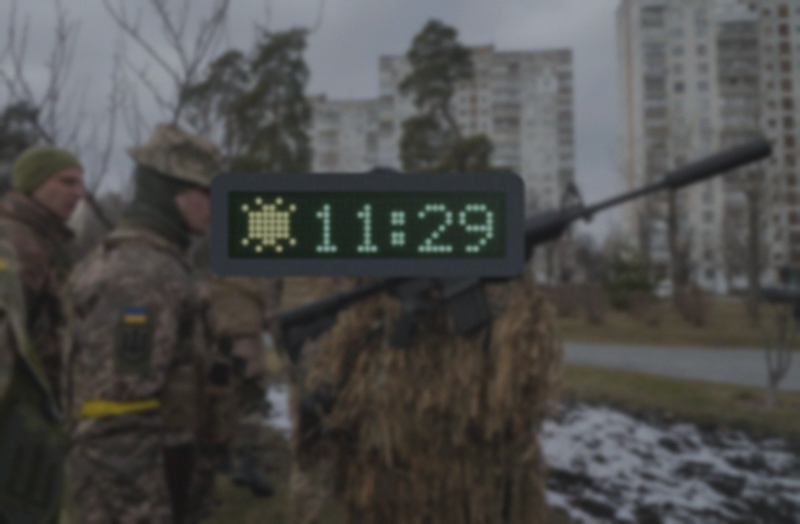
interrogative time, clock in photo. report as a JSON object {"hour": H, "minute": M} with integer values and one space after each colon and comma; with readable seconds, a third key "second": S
{"hour": 11, "minute": 29}
